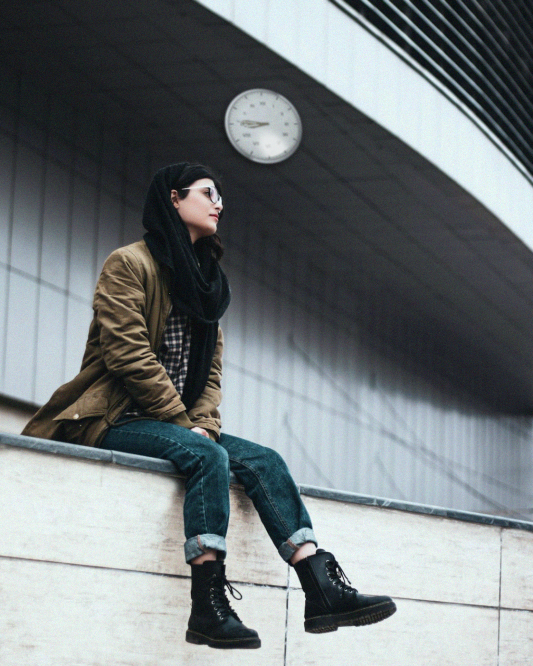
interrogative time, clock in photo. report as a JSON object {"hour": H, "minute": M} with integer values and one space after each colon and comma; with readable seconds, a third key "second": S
{"hour": 8, "minute": 46}
